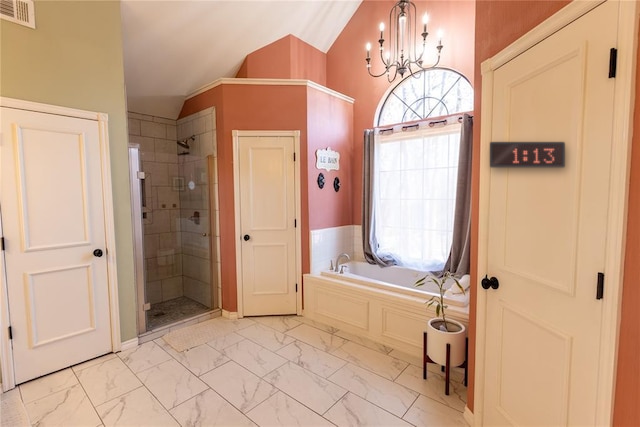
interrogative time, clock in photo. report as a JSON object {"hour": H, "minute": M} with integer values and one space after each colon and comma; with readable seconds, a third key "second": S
{"hour": 1, "minute": 13}
